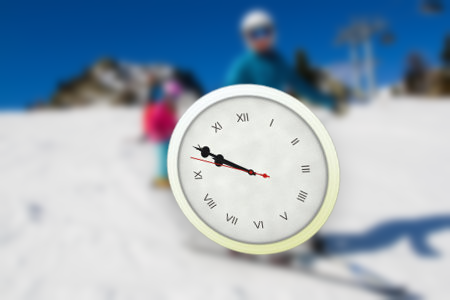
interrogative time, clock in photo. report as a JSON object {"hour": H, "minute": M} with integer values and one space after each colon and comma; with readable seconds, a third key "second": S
{"hour": 9, "minute": 49, "second": 48}
